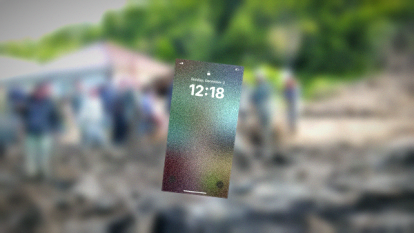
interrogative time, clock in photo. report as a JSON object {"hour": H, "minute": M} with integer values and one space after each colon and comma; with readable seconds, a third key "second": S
{"hour": 12, "minute": 18}
